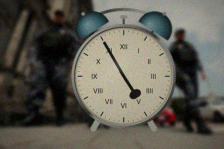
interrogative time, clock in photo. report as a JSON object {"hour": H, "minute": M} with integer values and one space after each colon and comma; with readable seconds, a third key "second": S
{"hour": 4, "minute": 55}
